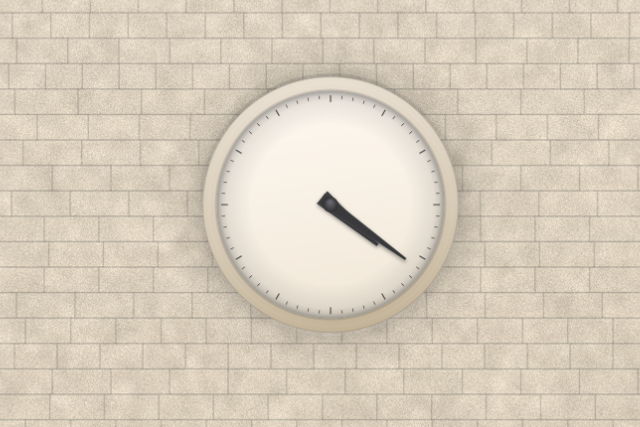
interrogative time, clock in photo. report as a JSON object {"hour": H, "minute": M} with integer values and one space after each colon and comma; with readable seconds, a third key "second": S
{"hour": 4, "minute": 21}
